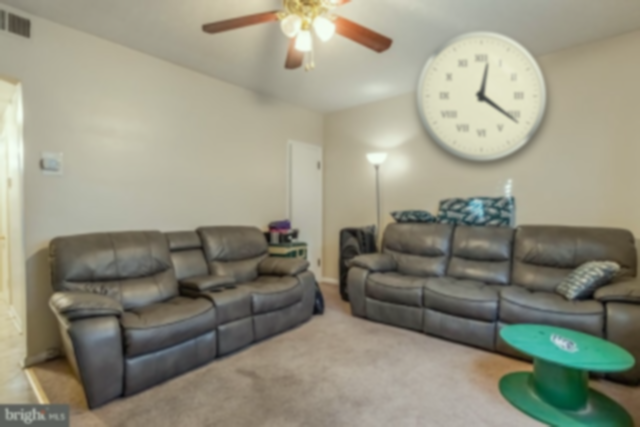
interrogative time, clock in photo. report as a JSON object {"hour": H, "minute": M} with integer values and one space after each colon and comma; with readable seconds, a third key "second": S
{"hour": 12, "minute": 21}
